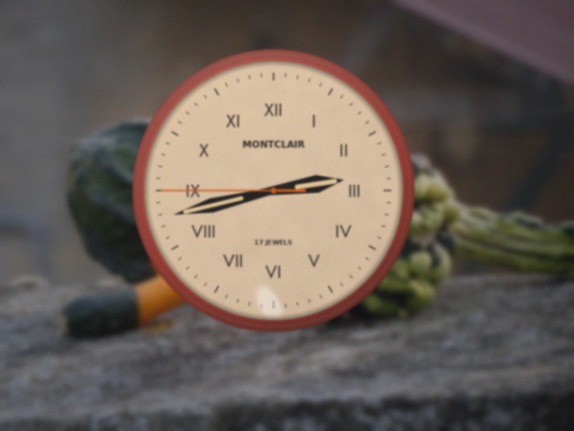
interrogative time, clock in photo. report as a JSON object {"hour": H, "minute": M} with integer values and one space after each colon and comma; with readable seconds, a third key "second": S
{"hour": 2, "minute": 42, "second": 45}
